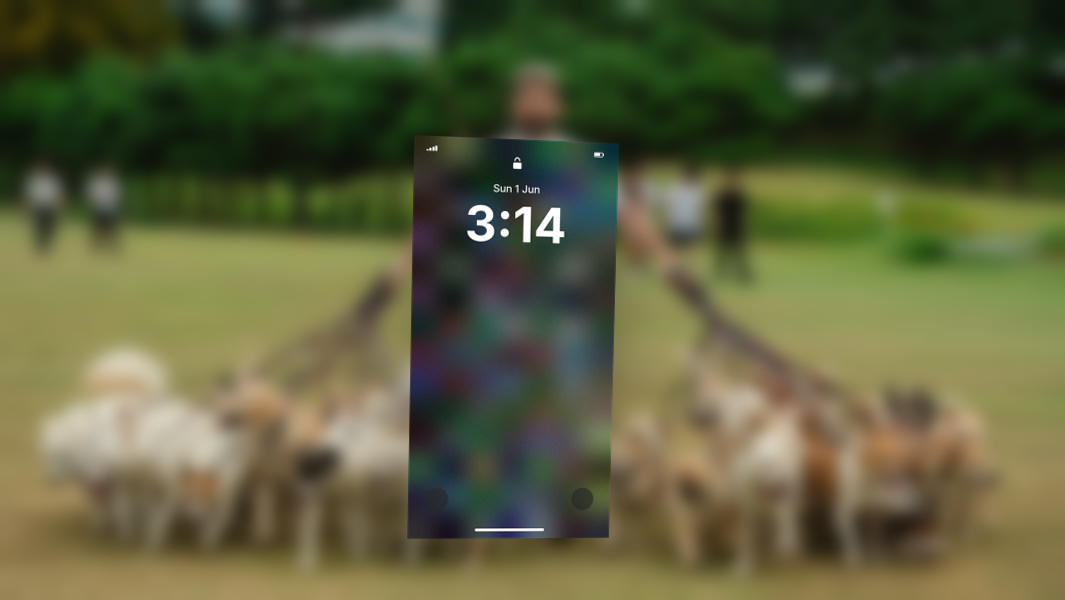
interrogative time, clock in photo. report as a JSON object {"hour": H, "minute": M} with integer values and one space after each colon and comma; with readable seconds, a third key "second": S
{"hour": 3, "minute": 14}
